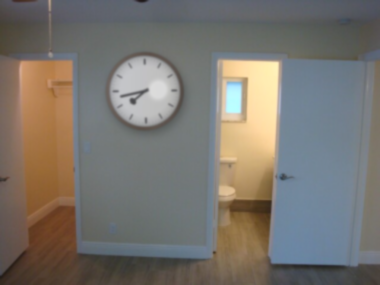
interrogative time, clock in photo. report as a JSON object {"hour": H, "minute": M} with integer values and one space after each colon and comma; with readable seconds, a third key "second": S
{"hour": 7, "minute": 43}
